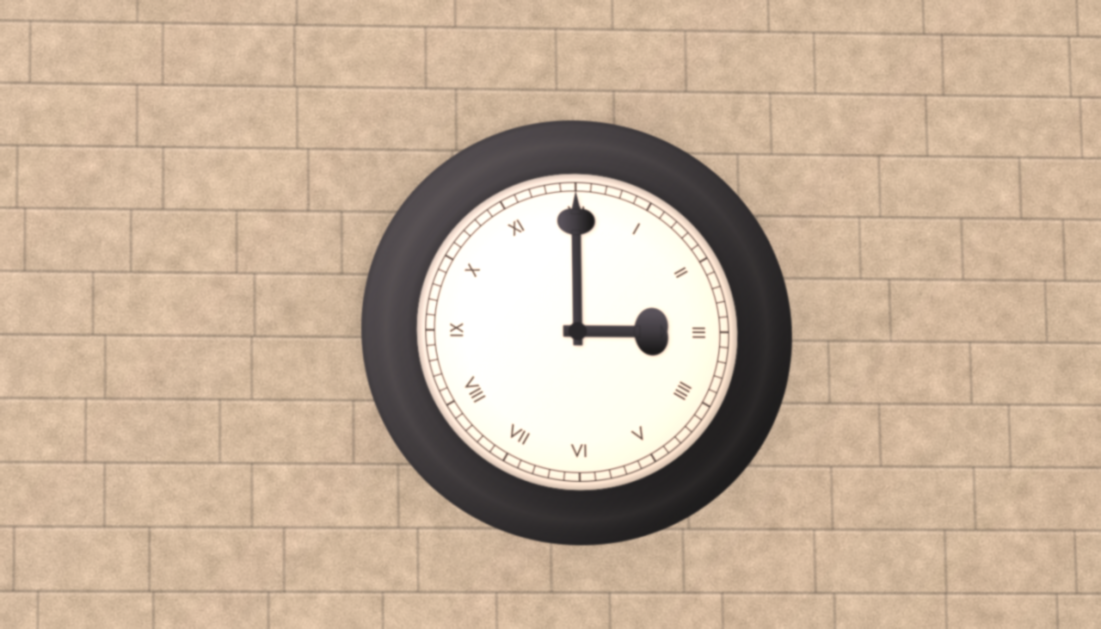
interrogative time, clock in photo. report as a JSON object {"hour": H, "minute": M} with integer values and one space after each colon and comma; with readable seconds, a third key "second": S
{"hour": 3, "minute": 0}
